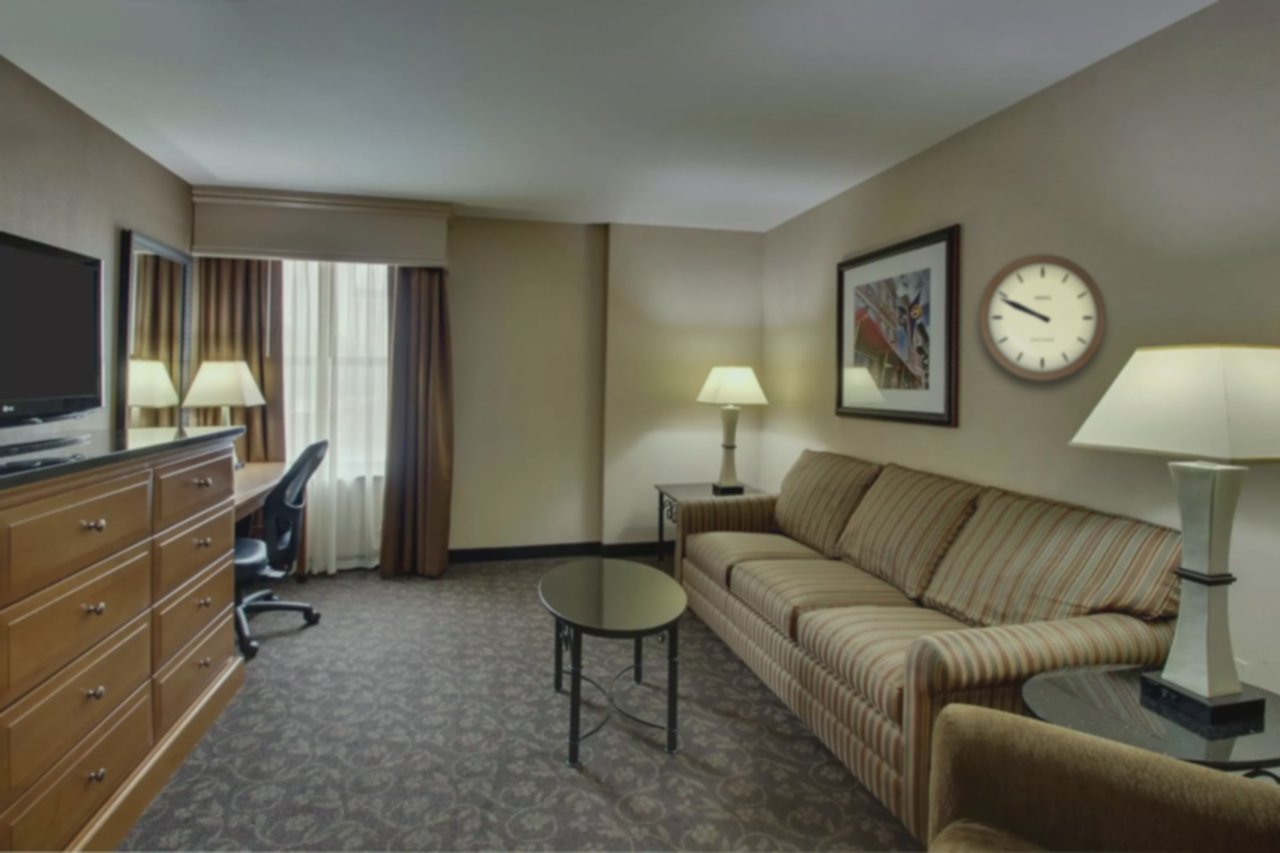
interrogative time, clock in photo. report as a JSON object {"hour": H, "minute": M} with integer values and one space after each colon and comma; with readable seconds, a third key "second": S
{"hour": 9, "minute": 49}
